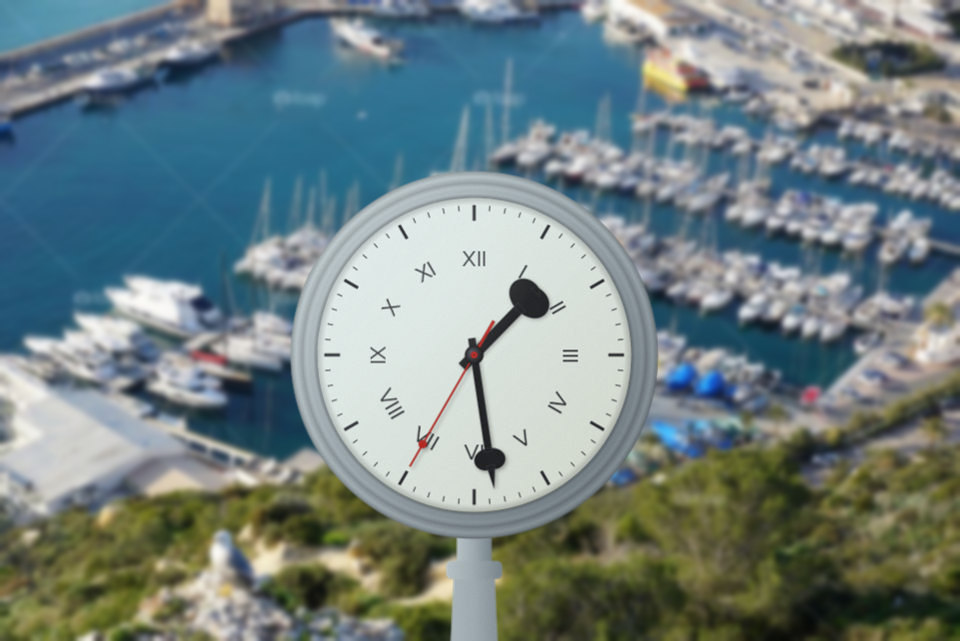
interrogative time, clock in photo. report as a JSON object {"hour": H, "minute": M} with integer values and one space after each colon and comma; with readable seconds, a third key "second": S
{"hour": 1, "minute": 28, "second": 35}
